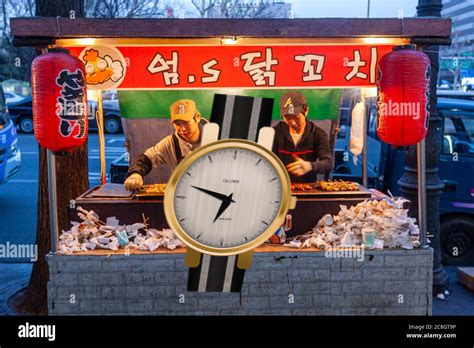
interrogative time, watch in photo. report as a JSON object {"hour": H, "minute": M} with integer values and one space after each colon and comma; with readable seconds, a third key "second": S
{"hour": 6, "minute": 48}
